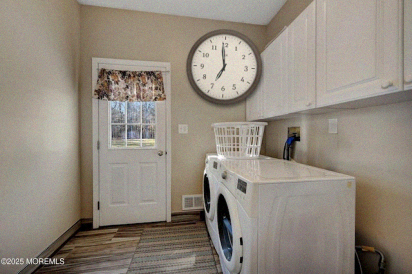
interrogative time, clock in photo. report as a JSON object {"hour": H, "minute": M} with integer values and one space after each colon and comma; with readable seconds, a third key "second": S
{"hour": 6, "minute": 59}
